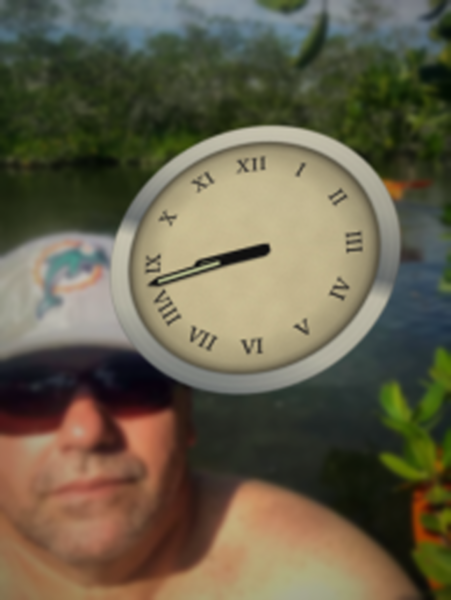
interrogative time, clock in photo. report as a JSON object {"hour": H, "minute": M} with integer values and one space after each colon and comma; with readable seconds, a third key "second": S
{"hour": 8, "minute": 43}
